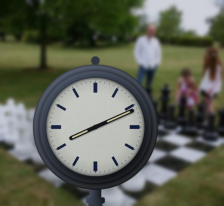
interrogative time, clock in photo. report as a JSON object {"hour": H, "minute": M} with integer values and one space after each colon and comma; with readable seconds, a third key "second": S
{"hour": 8, "minute": 11}
